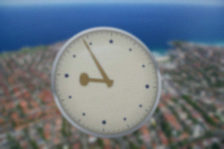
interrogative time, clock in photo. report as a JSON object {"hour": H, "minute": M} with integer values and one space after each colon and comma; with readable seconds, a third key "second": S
{"hour": 8, "minute": 54}
